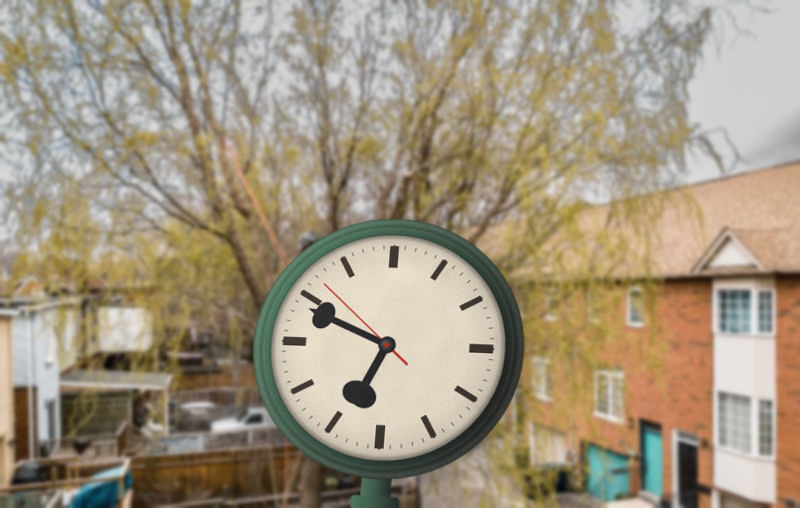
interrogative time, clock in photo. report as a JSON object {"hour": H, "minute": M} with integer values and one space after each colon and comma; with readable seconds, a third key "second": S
{"hour": 6, "minute": 48, "second": 52}
